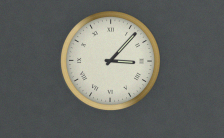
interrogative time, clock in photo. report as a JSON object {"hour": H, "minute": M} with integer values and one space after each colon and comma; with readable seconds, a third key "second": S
{"hour": 3, "minute": 7}
